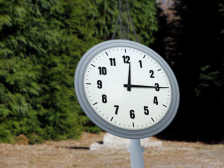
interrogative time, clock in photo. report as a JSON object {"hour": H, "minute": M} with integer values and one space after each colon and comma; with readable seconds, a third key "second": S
{"hour": 12, "minute": 15}
